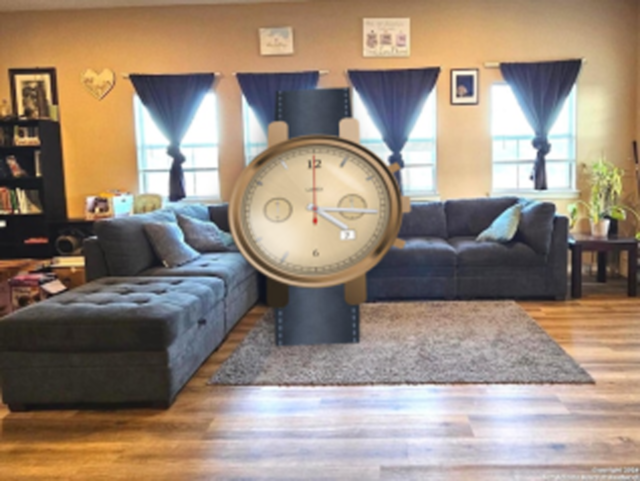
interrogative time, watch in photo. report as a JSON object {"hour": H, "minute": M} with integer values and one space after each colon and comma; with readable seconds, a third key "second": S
{"hour": 4, "minute": 16}
